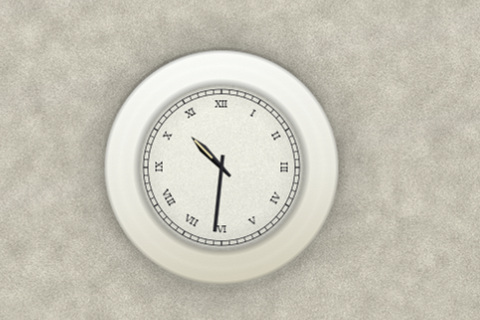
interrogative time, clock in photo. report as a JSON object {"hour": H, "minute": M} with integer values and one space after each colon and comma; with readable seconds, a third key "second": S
{"hour": 10, "minute": 31}
